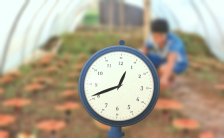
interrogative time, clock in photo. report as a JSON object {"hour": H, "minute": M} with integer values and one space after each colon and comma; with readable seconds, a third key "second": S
{"hour": 12, "minute": 41}
